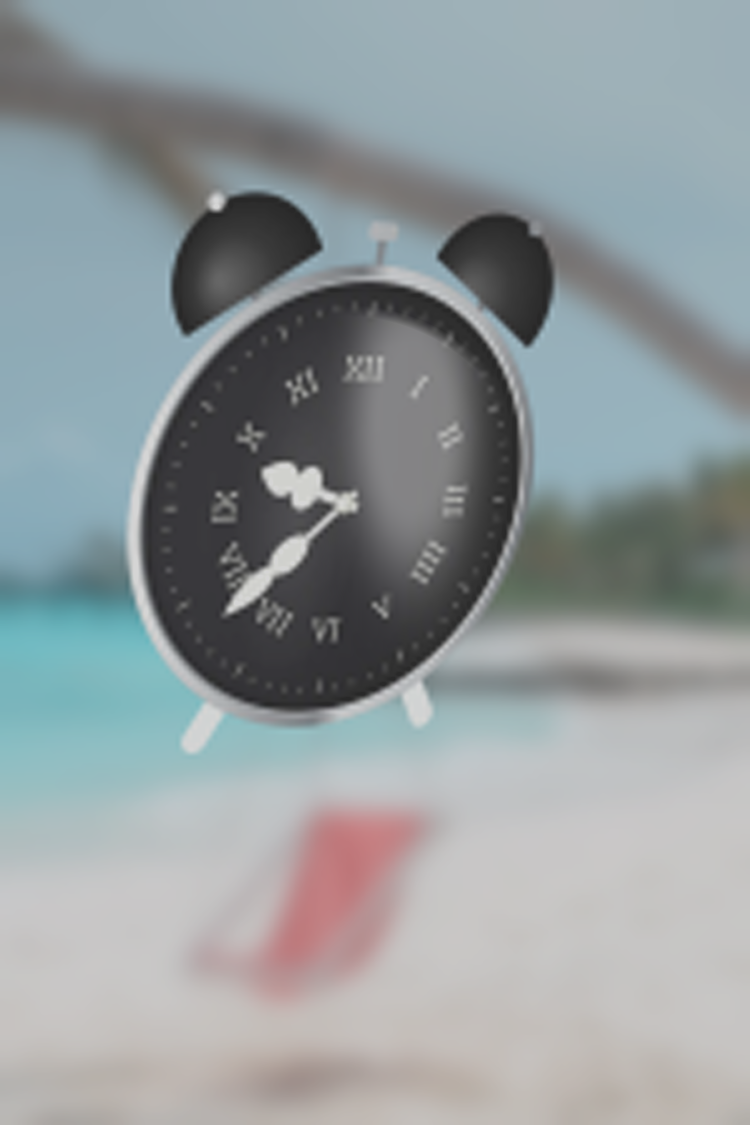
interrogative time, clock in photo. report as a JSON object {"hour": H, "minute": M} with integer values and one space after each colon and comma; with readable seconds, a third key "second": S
{"hour": 9, "minute": 38}
